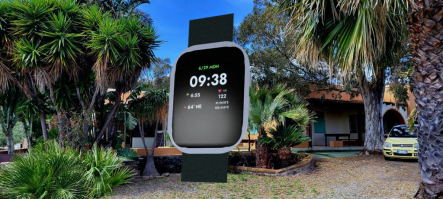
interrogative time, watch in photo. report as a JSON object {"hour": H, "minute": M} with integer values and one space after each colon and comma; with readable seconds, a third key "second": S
{"hour": 9, "minute": 38}
